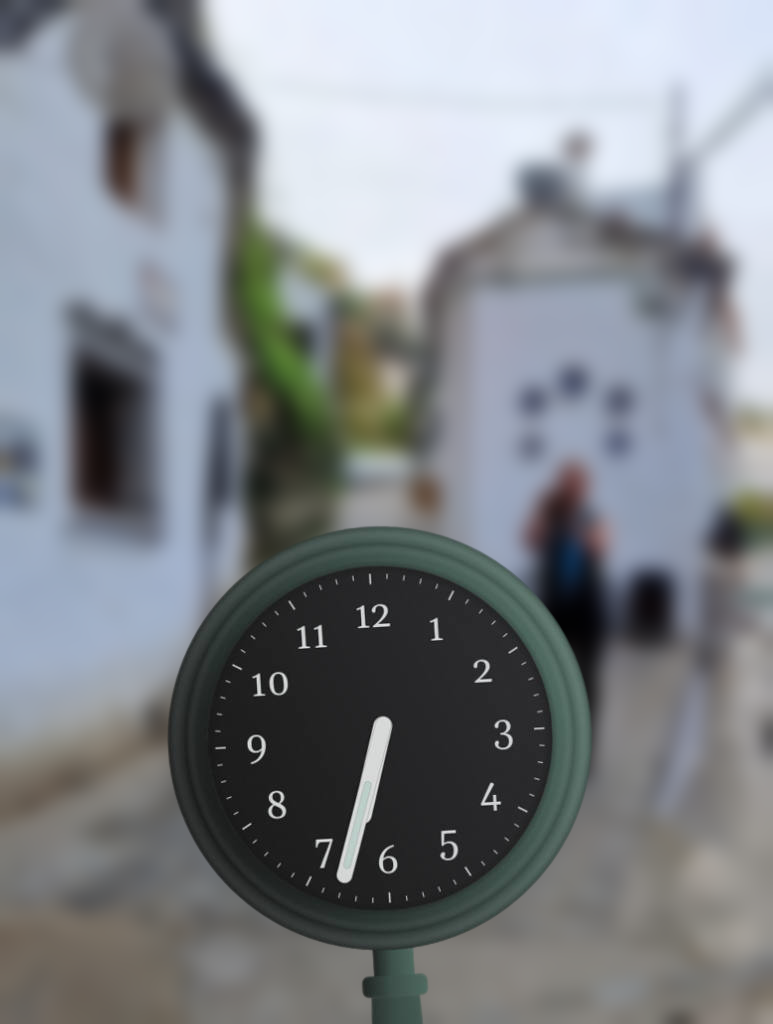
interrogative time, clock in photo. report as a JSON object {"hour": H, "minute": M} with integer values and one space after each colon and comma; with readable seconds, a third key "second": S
{"hour": 6, "minute": 33}
